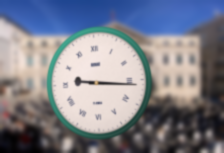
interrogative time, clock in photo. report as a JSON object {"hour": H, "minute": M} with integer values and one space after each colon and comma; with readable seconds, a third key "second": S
{"hour": 9, "minute": 16}
